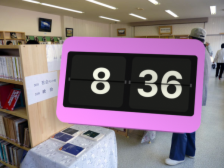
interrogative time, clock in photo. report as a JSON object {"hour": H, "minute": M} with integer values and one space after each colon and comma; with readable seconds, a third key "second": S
{"hour": 8, "minute": 36}
